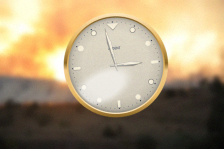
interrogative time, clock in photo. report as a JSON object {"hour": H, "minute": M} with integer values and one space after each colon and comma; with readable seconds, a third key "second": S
{"hour": 2, "minute": 58}
